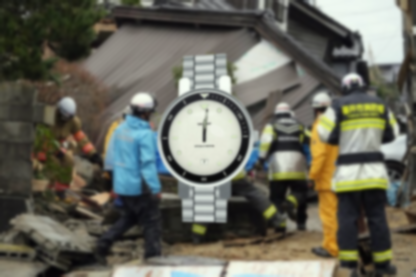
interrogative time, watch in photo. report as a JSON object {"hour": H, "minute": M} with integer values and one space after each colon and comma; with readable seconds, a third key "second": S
{"hour": 12, "minute": 1}
